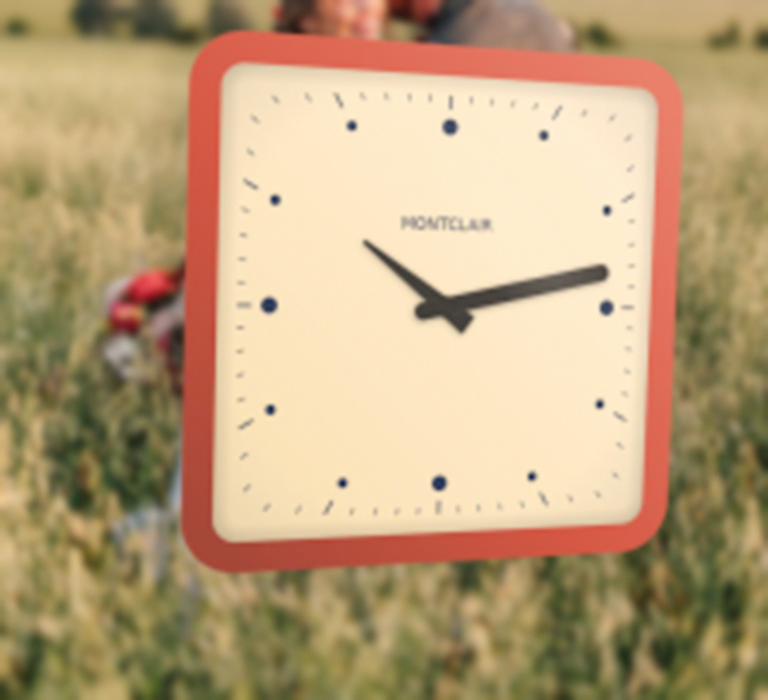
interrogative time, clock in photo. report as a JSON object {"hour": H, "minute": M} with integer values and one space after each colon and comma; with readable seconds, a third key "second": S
{"hour": 10, "minute": 13}
